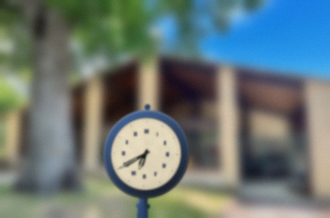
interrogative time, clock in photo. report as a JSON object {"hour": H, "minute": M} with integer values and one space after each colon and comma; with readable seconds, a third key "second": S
{"hour": 6, "minute": 40}
